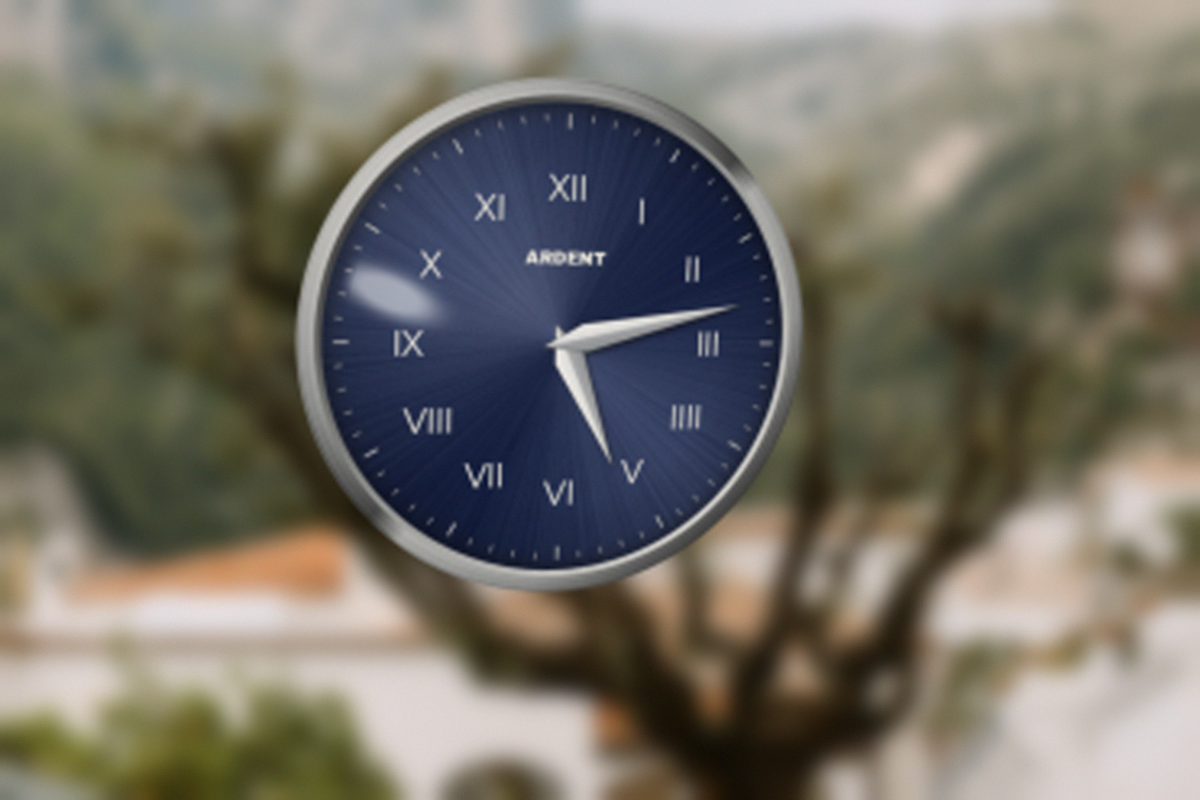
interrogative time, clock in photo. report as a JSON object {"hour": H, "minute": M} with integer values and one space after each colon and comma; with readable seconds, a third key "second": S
{"hour": 5, "minute": 13}
